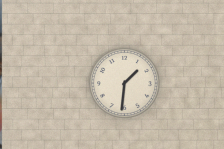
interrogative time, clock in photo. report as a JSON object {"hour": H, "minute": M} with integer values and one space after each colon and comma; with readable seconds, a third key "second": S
{"hour": 1, "minute": 31}
